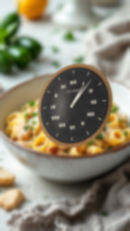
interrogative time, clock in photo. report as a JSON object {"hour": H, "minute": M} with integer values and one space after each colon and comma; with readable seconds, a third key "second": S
{"hour": 1, "minute": 7}
